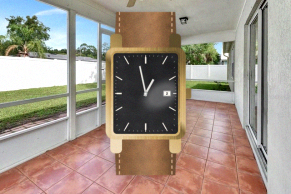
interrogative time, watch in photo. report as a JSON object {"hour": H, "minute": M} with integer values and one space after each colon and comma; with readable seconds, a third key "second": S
{"hour": 12, "minute": 58}
